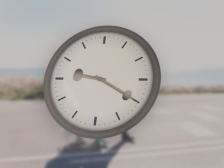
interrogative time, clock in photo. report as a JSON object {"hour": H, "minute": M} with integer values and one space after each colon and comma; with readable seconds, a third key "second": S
{"hour": 9, "minute": 20}
